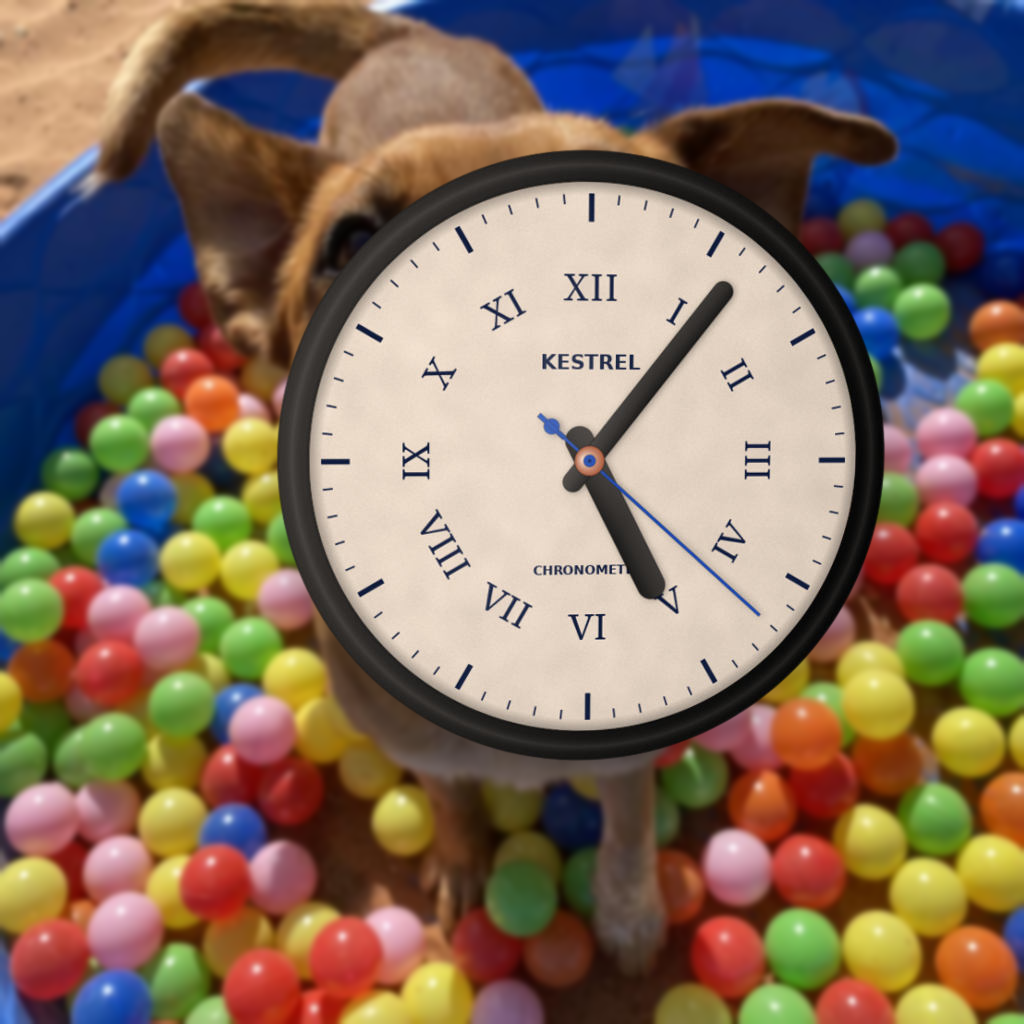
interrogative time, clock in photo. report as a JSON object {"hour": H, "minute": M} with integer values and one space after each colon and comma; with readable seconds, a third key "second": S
{"hour": 5, "minute": 6, "second": 22}
